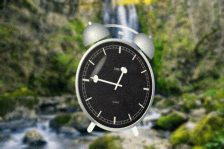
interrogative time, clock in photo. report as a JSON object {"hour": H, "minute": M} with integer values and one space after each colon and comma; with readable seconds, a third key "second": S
{"hour": 12, "minute": 46}
